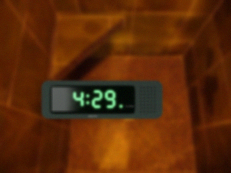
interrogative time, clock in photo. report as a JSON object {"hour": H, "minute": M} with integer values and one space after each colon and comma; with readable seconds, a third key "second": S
{"hour": 4, "minute": 29}
